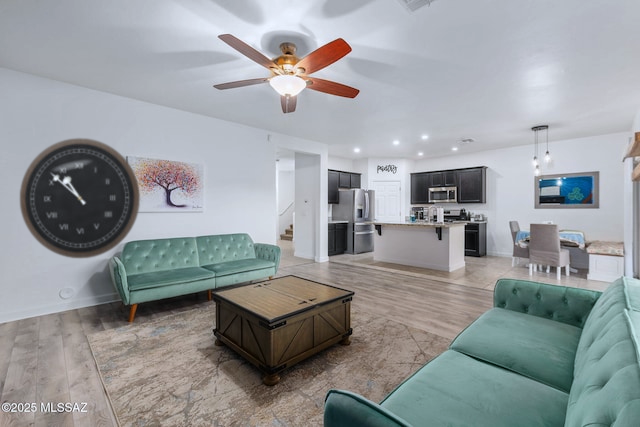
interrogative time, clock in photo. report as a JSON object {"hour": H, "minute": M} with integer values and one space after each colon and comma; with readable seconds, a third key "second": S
{"hour": 10, "minute": 52}
